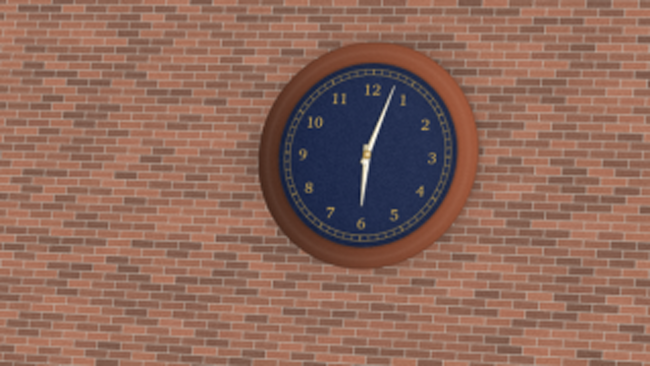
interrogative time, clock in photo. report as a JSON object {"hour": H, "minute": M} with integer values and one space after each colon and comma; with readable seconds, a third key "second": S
{"hour": 6, "minute": 3}
